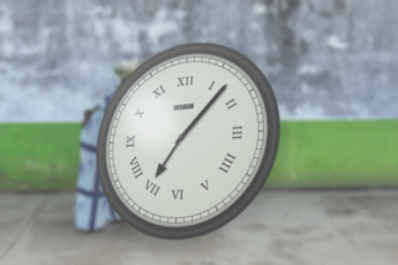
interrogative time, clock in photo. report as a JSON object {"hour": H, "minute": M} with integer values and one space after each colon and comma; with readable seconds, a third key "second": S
{"hour": 7, "minute": 7}
